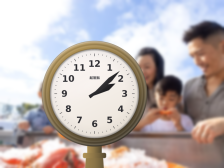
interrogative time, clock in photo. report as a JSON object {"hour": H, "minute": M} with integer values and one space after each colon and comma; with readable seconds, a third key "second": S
{"hour": 2, "minute": 8}
